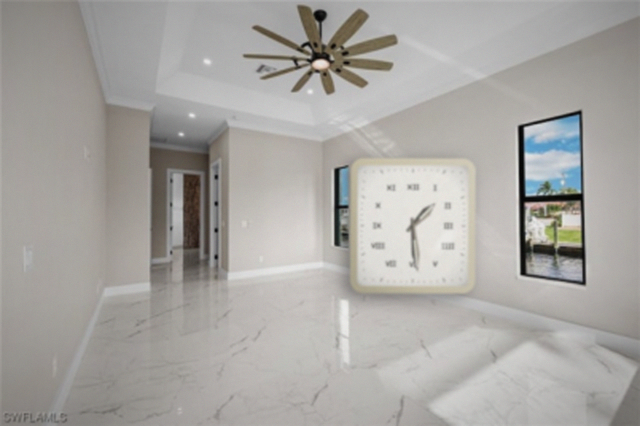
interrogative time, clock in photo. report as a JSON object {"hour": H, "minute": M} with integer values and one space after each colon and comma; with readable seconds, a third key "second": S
{"hour": 1, "minute": 29}
